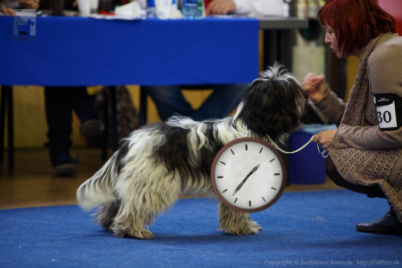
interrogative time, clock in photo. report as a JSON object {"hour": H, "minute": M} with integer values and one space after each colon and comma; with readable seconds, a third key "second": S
{"hour": 1, "minute": 37}
